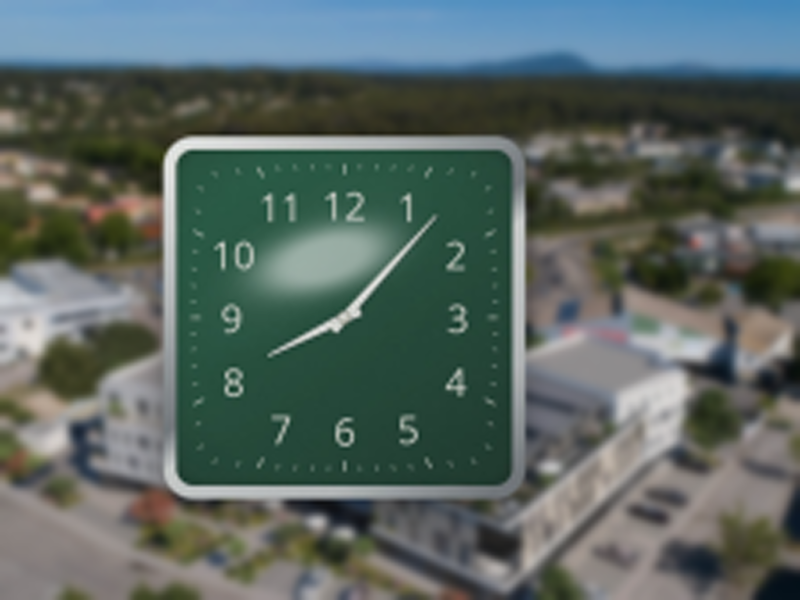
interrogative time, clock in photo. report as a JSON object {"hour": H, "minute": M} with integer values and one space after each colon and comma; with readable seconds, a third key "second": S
{"hour": 8, "minute": 7}
